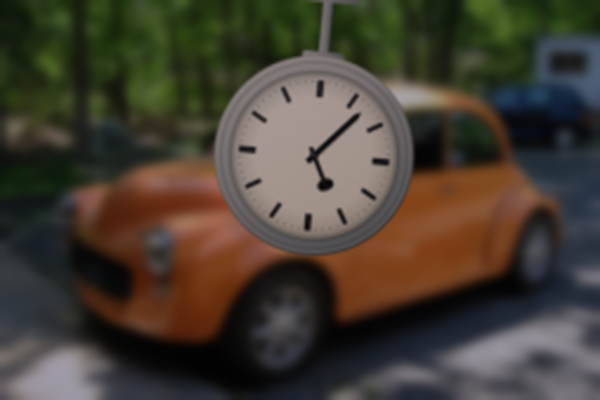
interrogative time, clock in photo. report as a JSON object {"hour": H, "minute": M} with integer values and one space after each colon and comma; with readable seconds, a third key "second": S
{"hour": 5, "minute": 7}
